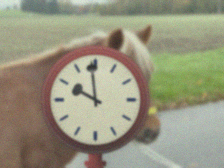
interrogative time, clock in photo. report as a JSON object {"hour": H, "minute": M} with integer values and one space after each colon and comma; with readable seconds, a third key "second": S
{"hour": 9, "minute": 59}
